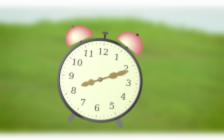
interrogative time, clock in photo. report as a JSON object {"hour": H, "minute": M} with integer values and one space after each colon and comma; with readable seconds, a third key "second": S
{"hour": 8, "minute": 11}
